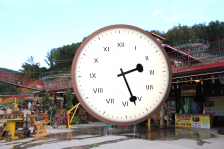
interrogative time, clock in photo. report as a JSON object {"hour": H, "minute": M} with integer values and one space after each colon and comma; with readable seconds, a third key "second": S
{"hour": 2, "minute": 27}
